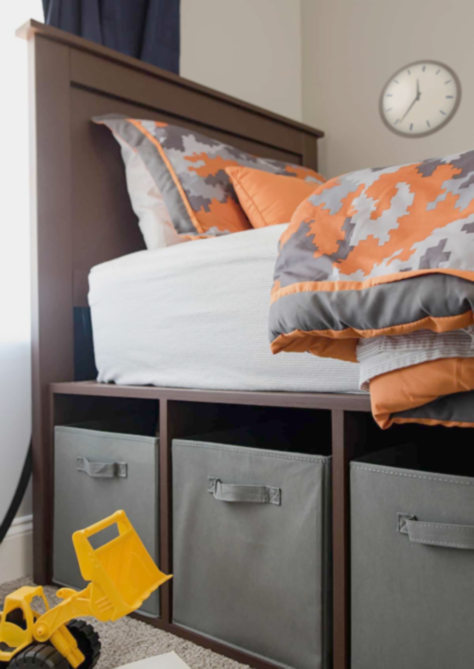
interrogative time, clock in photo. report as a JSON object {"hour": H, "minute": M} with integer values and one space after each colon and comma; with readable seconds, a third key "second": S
{"hour": 11, "minute": 34}
